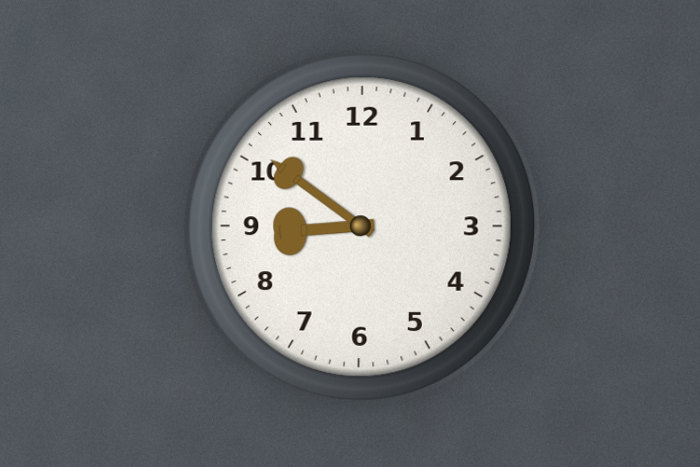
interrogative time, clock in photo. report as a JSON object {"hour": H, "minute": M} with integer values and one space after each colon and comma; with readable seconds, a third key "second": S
{"hour": 8, "minute": 51}
